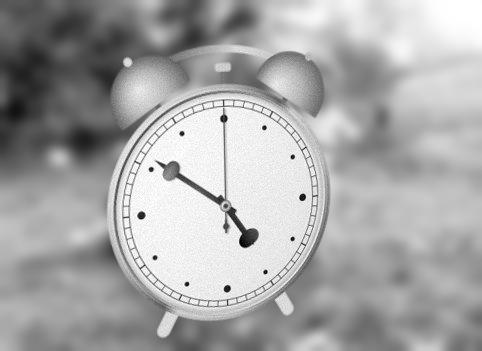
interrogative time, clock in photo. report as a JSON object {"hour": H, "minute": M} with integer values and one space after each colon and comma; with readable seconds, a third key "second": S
{"hour": 4, "minute": 51, "second": 0}
